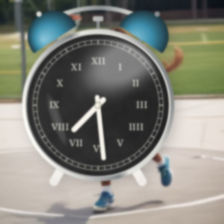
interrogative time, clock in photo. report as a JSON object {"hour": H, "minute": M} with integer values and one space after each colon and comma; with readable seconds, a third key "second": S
{"hour": 7, "minute": 29}
